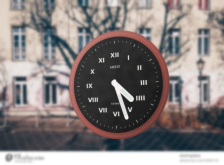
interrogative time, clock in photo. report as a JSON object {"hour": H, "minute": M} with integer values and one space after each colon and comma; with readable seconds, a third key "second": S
{"hour": 4, "minute": 27}
